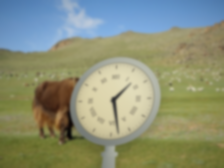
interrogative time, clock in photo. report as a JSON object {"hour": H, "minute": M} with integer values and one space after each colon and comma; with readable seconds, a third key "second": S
{"hour": 1, "minute": 28}
